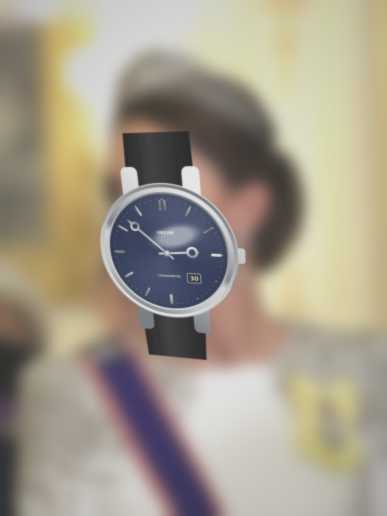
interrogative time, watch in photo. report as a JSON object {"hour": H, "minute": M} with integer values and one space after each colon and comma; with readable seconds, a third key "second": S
{"hour": 2, "minute": 52}
